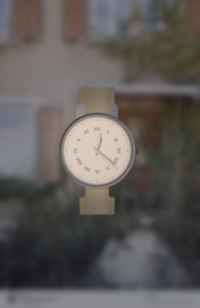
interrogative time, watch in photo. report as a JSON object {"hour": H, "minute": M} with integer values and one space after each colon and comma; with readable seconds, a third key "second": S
{"hour": 12, "minute": 22}
